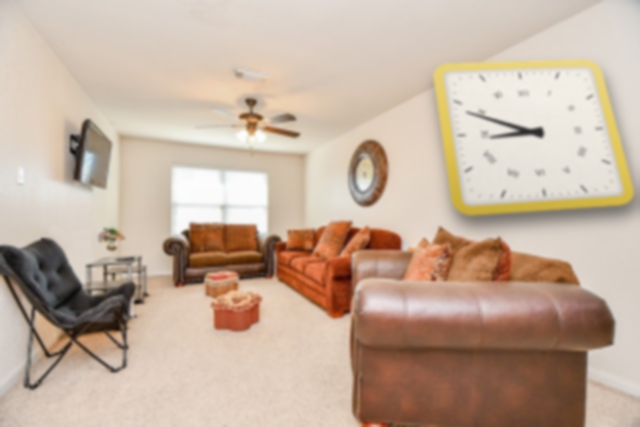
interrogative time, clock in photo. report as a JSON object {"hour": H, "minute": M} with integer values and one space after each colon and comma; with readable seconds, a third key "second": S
{"hour": 8, "minute": 49}
